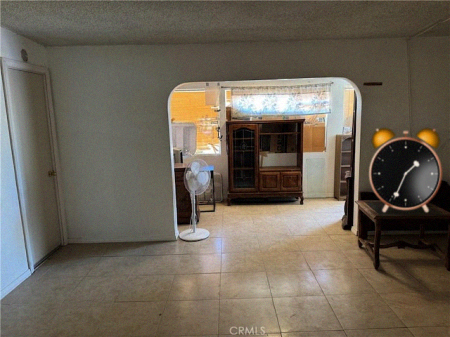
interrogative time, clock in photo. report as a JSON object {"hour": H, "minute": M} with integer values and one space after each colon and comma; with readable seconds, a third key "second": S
{"hour": 1, "minute": 34}
